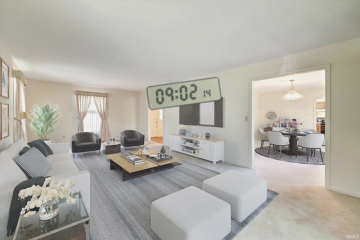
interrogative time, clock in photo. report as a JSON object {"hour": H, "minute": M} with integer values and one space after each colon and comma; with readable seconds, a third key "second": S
{"hour": 9, "minute": 2, "second": 14}
